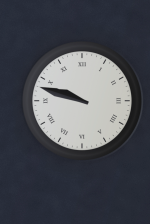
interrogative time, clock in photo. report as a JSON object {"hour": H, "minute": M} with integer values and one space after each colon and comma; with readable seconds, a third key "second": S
{"hour": 9, "minute": 48}
